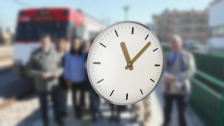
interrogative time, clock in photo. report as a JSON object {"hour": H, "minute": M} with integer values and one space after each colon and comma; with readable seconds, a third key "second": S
{"hour": 11, "minute": 7}
